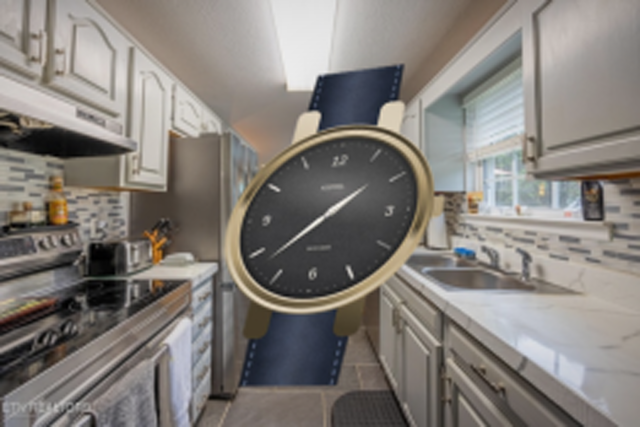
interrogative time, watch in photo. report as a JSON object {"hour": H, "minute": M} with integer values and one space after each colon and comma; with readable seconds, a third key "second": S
{"hour": 1, "minute": 38}
